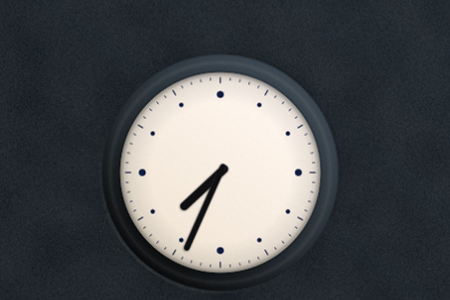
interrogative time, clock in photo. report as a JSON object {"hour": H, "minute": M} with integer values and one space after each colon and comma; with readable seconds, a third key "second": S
{"hour": 7, "minute": 34}
